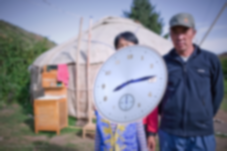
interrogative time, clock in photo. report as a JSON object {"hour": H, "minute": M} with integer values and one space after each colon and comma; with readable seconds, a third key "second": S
{"hour": 8, "minute": 14}
